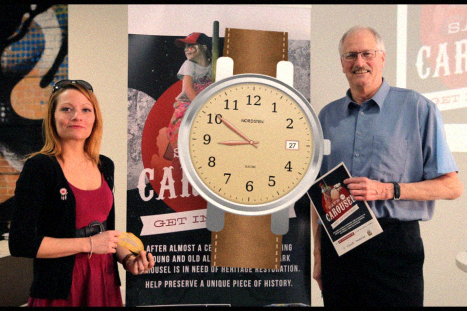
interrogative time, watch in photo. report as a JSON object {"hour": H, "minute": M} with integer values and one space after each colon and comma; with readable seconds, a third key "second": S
{"hour": 8, "minute": 51}
